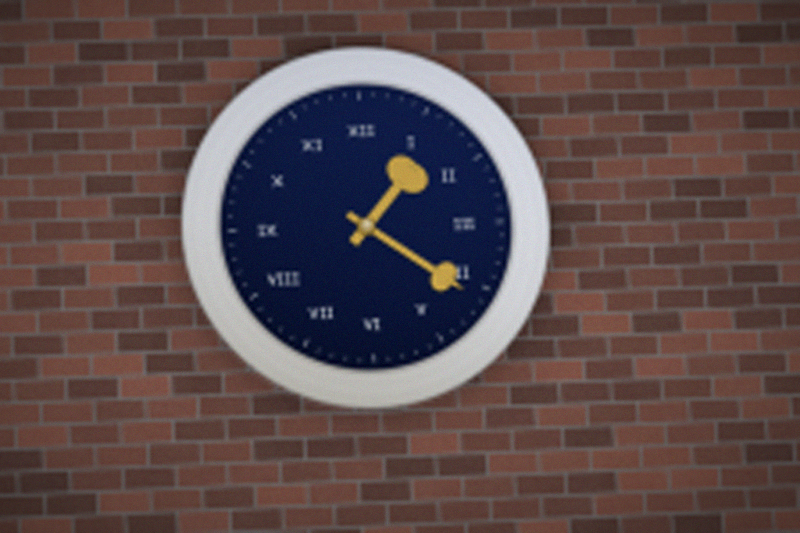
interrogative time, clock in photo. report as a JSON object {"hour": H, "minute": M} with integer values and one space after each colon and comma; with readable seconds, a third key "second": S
{"hour": 1, "minute": 21}
